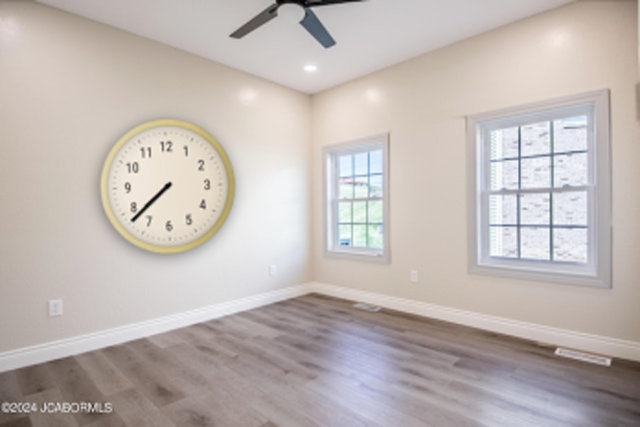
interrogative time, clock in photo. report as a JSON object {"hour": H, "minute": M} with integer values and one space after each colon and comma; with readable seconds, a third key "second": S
{"hour": 7, "minute": 38}
